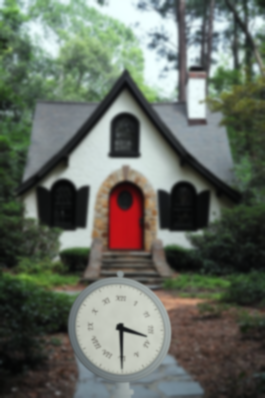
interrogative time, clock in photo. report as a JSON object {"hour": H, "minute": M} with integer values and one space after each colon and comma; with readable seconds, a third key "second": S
{"hour": 3, "minute": 30}
